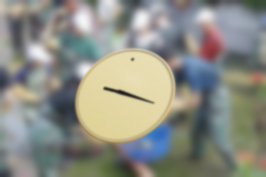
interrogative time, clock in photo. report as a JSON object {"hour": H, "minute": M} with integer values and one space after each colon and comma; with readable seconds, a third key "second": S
{"hour": 9, "minute": 17}
